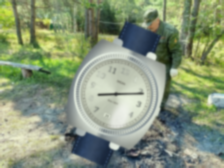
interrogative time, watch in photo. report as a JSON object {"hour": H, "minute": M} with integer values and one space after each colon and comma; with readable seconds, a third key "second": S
{"hour": 8, "minute": 11}
